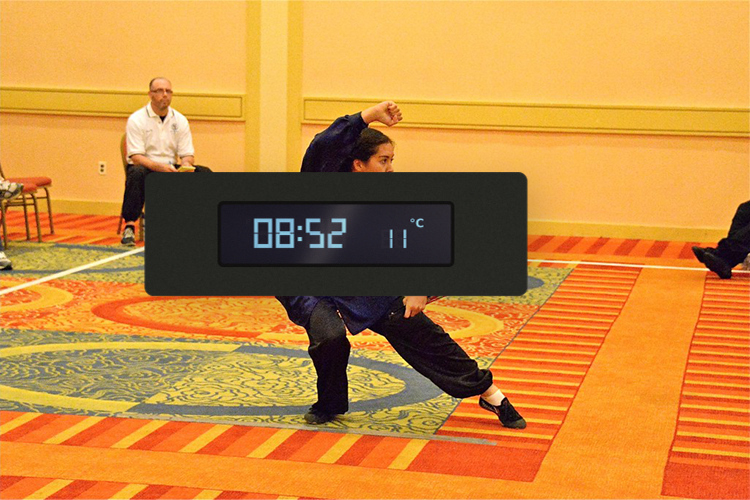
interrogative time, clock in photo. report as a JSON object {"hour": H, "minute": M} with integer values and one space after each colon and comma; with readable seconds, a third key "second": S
{"hour": 8, "minute": 52}
